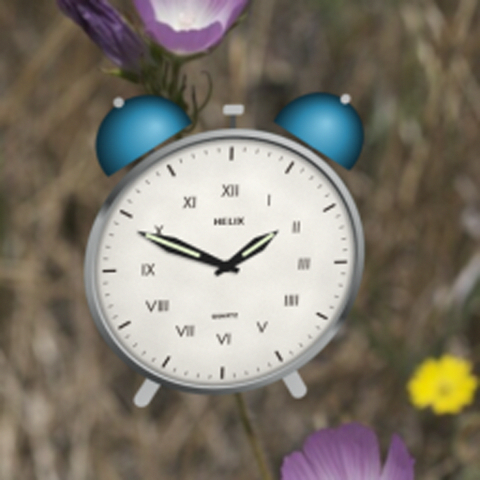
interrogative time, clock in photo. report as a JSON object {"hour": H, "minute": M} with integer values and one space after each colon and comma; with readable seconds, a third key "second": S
{"hour": 1, "minute": 49}
